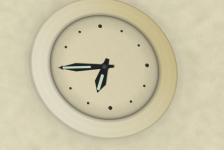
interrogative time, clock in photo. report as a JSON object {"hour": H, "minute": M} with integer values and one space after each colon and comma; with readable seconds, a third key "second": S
{"hour": 6, "minute": 45}
